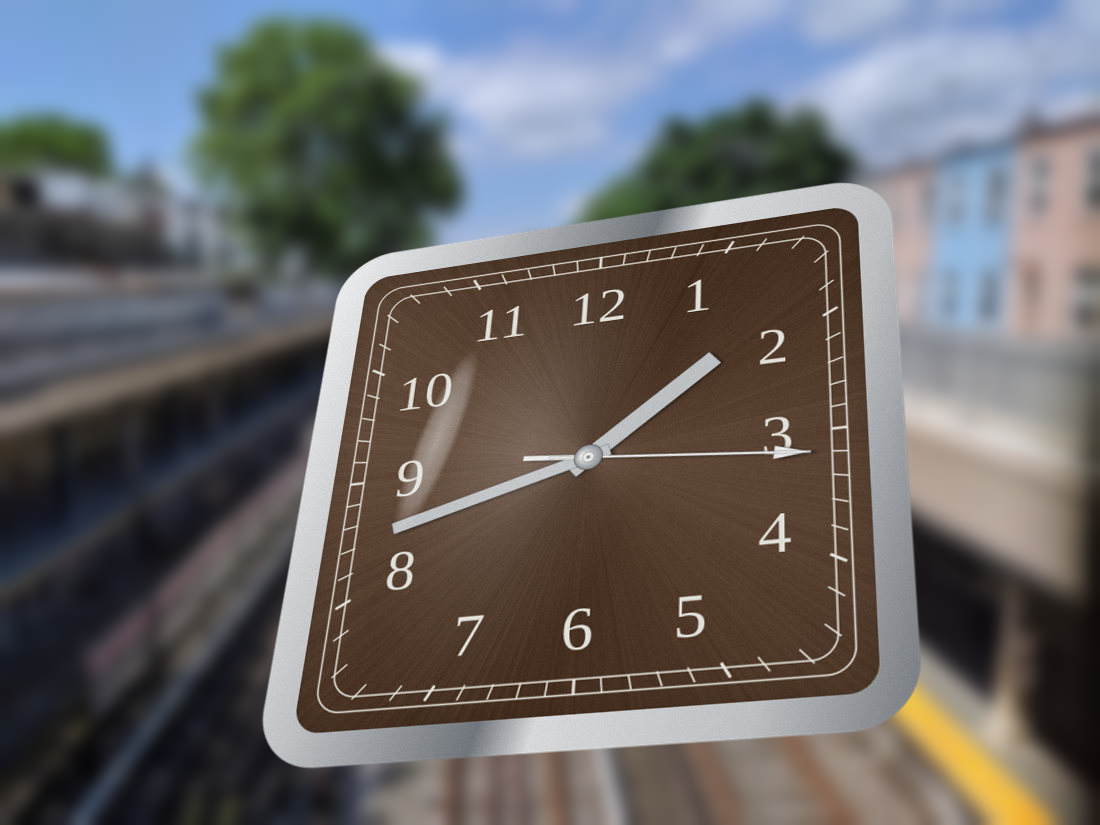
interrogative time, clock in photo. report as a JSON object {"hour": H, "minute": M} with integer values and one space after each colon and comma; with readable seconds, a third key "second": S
{"hour": 1, "minute": 42, "second": 16}
